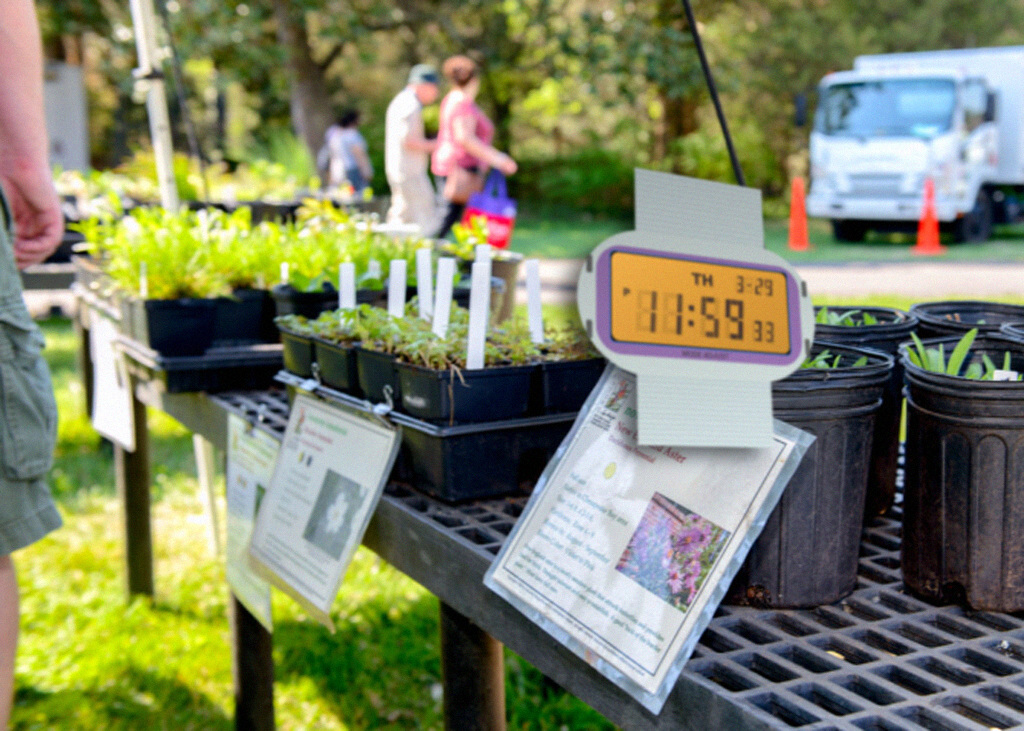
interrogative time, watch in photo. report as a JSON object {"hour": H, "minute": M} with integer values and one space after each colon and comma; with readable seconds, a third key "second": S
{"hour": 11, "minute": 59, "second": 33}
